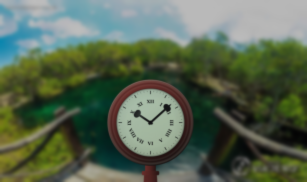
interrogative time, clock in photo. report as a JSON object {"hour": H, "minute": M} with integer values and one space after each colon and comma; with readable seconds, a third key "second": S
{"hour": 10, "minute": 8}
